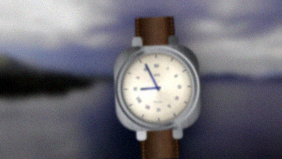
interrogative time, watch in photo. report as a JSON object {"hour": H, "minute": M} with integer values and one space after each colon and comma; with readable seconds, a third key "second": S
{"hour": 8, "minute": 56}
